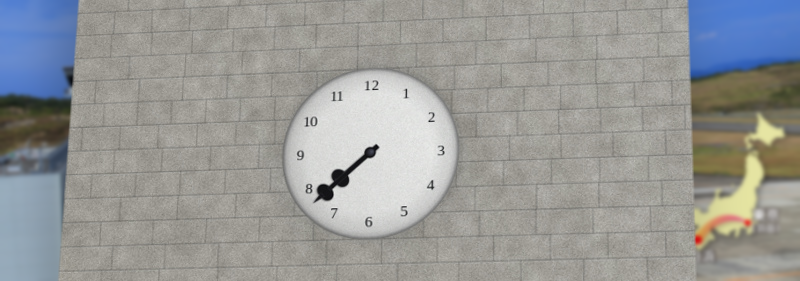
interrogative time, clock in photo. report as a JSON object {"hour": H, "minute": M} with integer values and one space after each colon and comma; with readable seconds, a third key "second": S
{"hour": 7, "minute": 38}
